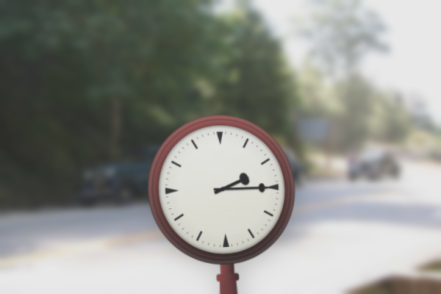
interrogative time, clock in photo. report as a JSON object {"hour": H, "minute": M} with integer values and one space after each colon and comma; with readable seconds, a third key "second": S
{"hour": 2, "minute": 15}
